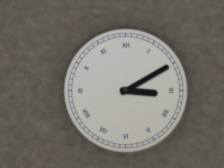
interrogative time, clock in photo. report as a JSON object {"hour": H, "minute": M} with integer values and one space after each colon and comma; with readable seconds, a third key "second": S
{"hour": 3, "minute": 10}
